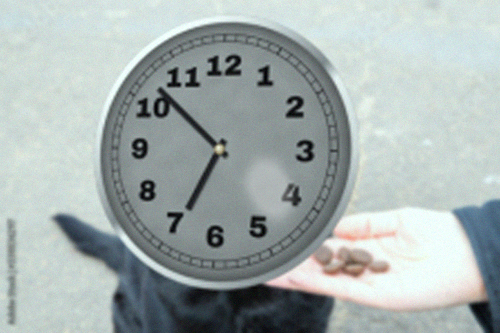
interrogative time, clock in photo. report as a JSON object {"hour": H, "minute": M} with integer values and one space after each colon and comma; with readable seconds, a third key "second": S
{"hour": 6, "minute": 52}
